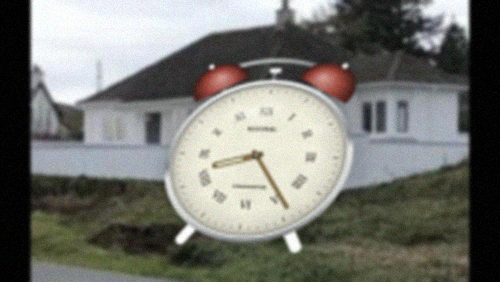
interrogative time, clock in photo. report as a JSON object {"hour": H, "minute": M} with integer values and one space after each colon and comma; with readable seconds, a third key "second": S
{"hour": 8, "minute": 24}
